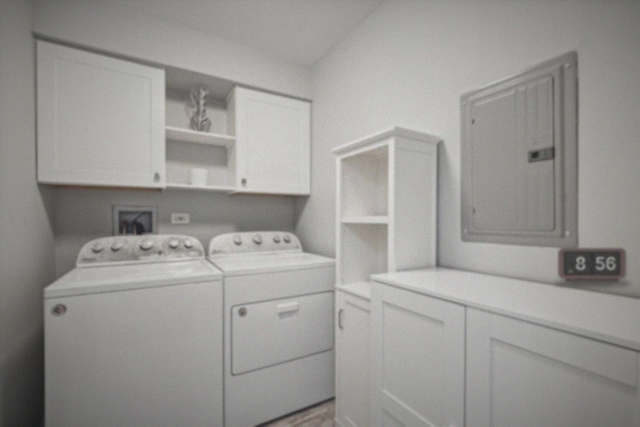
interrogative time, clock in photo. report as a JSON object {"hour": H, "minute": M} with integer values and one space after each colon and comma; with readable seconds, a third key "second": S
{"hour": 8, "minute": 56}
